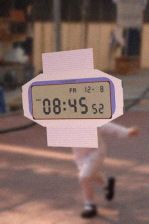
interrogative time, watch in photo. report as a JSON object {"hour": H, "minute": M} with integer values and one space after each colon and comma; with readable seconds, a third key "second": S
{"hour": 8, "minute": 45, "second": 52}
